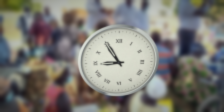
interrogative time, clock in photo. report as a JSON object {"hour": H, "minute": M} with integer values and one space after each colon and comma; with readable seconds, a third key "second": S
{"hour": 8, "minute": 55}
